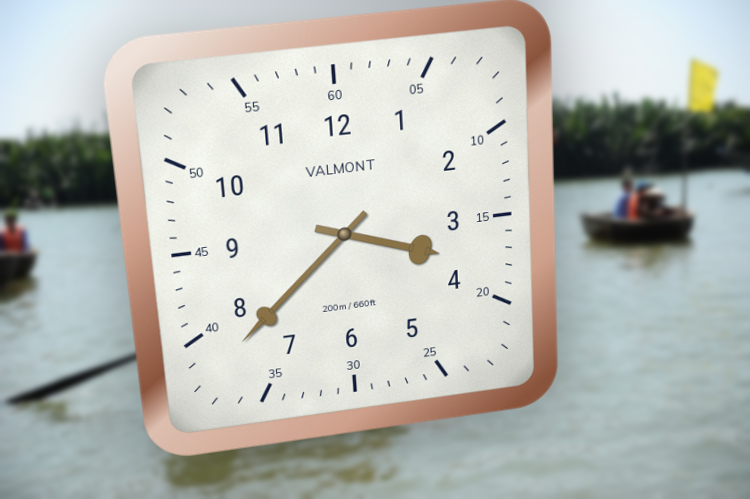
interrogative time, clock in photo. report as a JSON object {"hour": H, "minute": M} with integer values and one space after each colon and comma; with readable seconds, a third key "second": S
{"hour": 3, "minute": 38}
